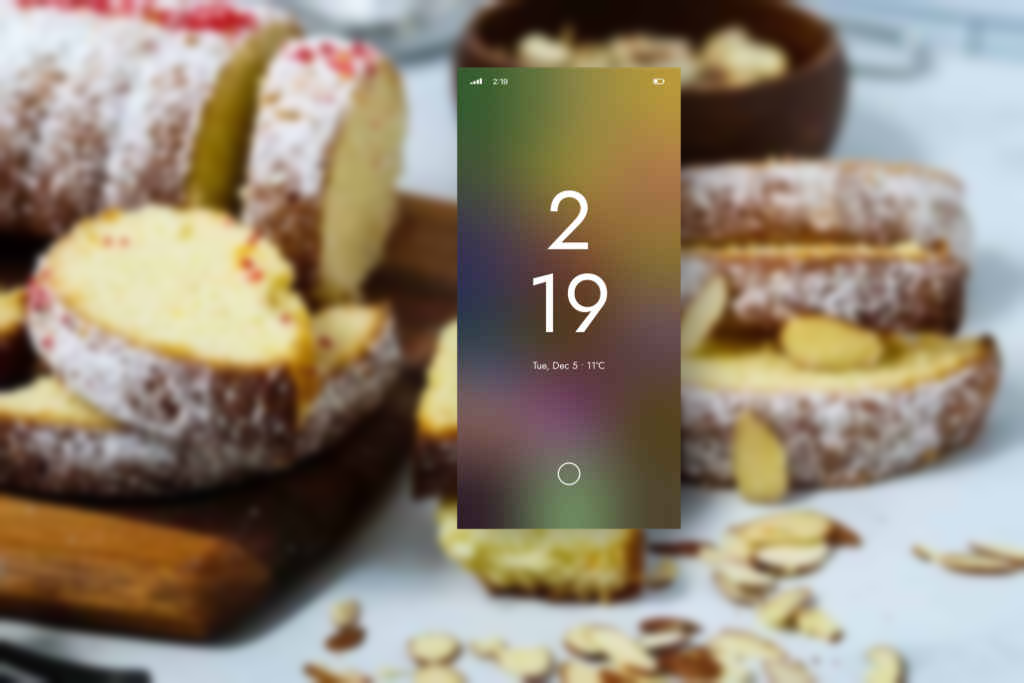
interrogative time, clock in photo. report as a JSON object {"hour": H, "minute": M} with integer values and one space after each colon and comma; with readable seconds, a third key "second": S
{"hour": 2, "minute": 19}
